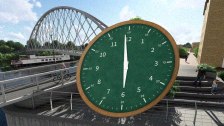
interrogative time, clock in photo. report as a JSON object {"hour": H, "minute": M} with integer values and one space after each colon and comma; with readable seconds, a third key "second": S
{"hour": 5, "minute": 59}
